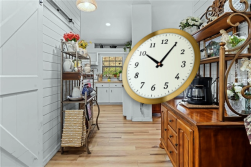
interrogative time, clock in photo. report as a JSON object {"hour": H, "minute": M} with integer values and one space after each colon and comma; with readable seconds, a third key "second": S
{"hour": 10, "minute": 5}
